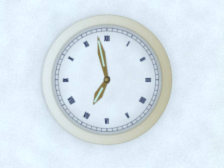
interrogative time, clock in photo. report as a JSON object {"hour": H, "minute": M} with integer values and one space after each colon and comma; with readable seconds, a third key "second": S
{"hour": 6, "minute": 58}
